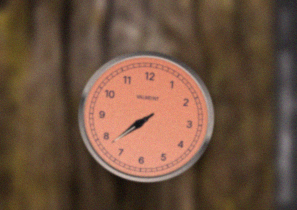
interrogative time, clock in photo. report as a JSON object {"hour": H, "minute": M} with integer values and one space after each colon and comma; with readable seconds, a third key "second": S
{"hour": 7, "minute": 38}
